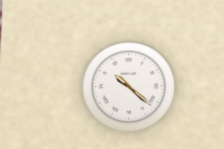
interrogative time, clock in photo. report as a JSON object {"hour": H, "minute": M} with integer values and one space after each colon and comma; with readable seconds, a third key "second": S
{"hour": 10, "minute": 22}
